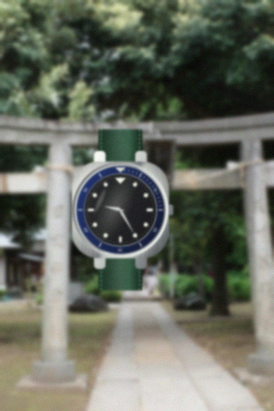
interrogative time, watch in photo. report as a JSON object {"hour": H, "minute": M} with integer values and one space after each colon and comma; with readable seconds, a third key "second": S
{"hour": 9, "minute": 25}
